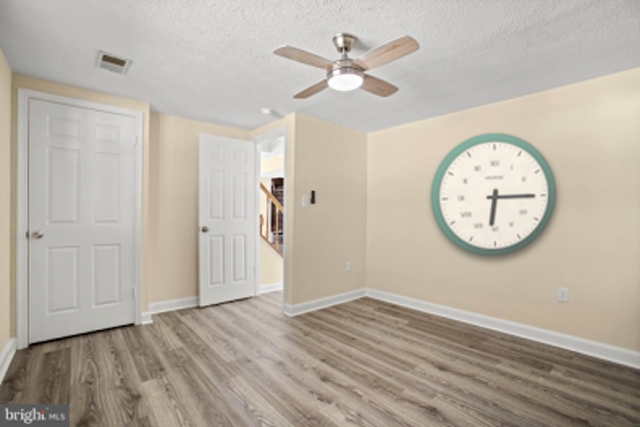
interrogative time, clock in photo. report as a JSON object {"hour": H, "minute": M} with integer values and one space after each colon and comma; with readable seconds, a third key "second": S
{"hour": 6, "minute": 15}
